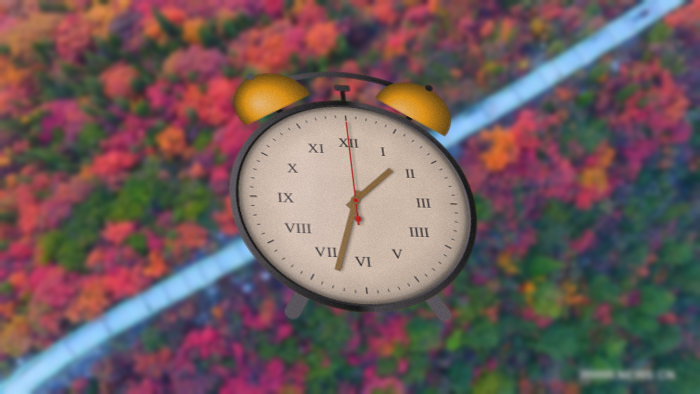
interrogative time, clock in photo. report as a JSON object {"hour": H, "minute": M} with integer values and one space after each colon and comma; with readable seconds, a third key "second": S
{"hour": 1, "minute": 33, "second": 0}
